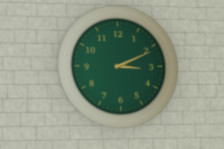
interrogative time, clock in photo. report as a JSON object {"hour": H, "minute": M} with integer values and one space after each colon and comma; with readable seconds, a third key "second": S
{"hour": 3, "minute": 11}
